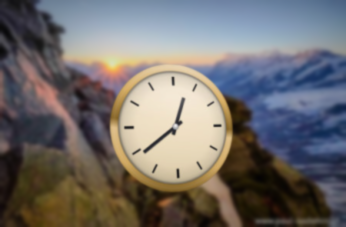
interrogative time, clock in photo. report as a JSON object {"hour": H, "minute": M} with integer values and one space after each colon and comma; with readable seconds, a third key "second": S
{"hour": 12, "minute": 39}
